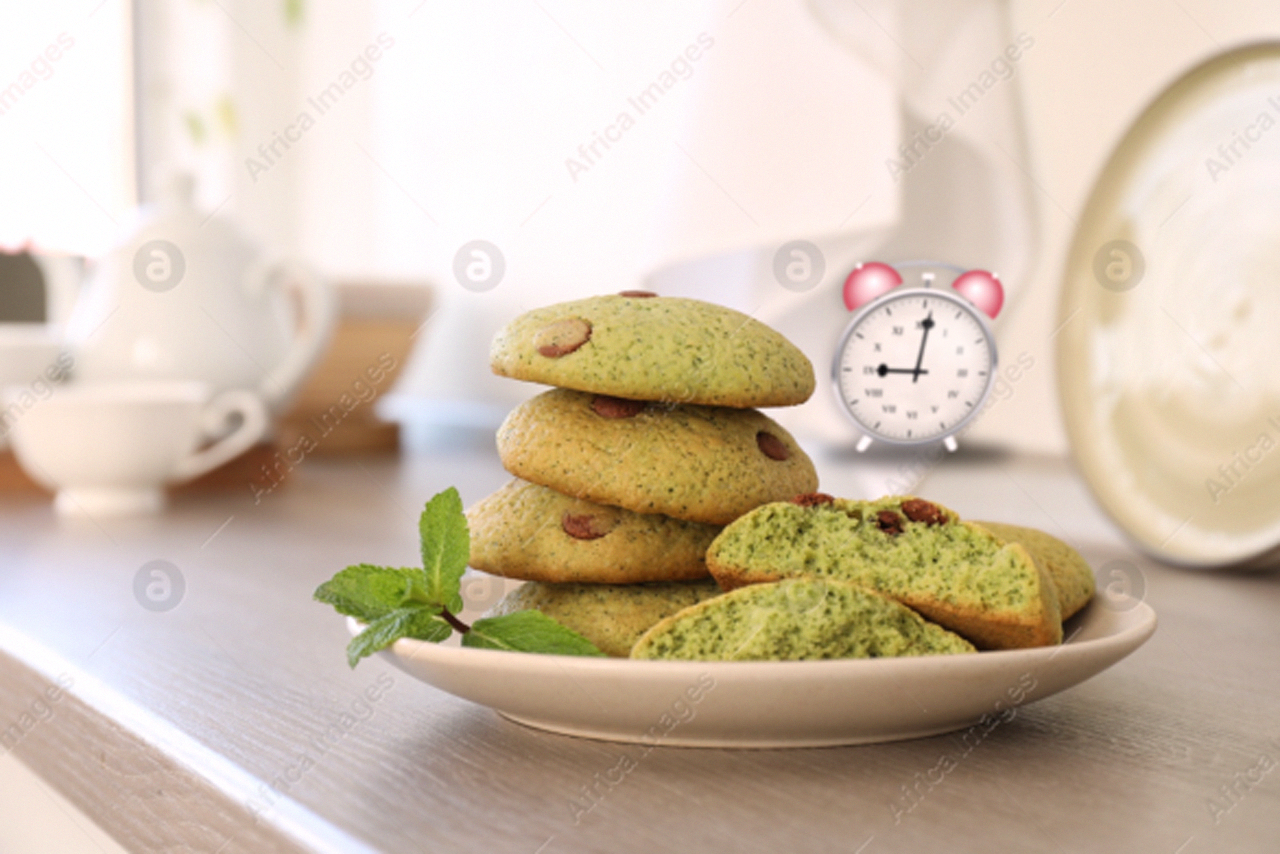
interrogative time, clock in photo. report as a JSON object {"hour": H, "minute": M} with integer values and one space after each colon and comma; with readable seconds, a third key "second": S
{"hour": 9, "minute": 1}
